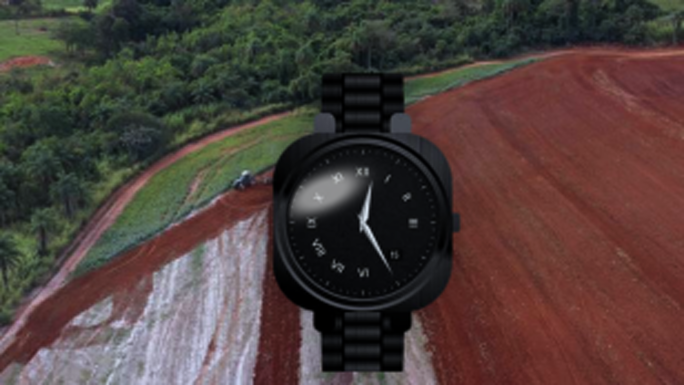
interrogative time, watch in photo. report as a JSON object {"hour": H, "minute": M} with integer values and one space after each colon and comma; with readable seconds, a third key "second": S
{"hour": 12, "minute": 25}
